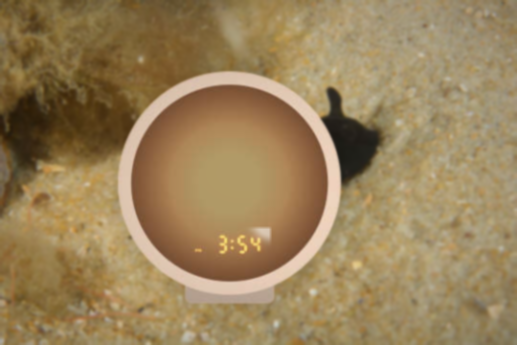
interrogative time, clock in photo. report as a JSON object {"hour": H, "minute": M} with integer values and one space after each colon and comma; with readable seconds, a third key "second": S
{"hour": 3, "minute": 54}
